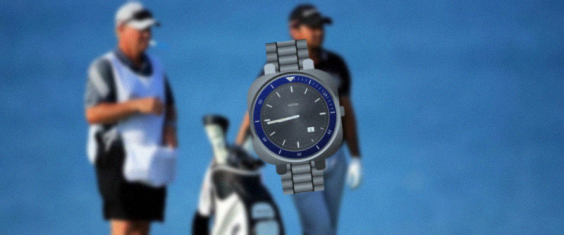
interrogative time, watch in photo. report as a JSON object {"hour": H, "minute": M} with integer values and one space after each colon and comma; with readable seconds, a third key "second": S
{"hour": 8, "minute": 44}
